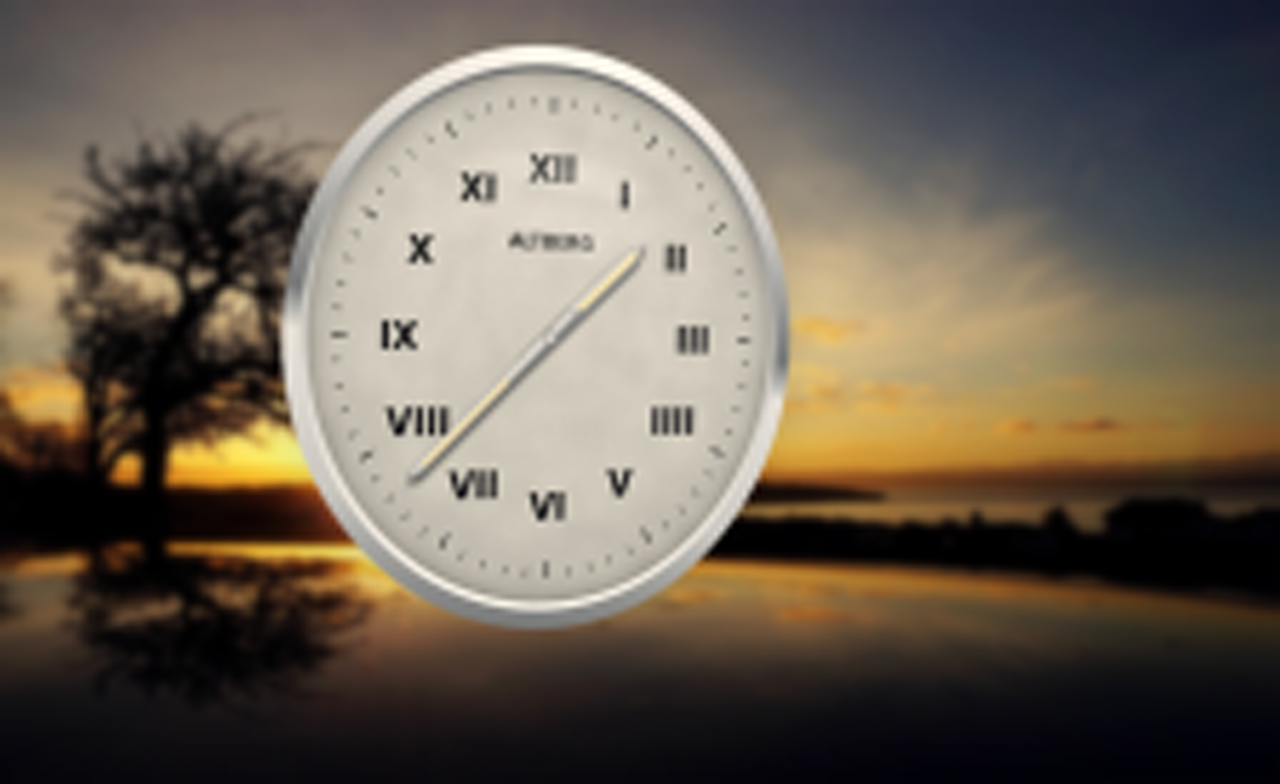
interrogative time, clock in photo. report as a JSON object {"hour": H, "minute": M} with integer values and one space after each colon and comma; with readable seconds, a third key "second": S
{"hour": 1, "minute": 38}
